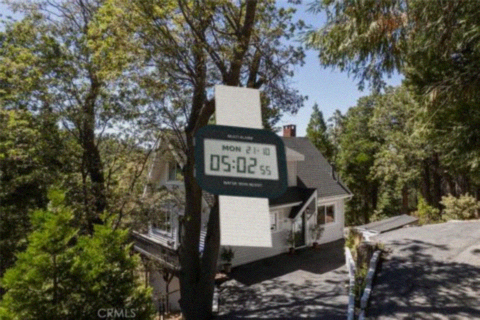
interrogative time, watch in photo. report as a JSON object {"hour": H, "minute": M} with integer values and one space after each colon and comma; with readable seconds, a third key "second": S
{"hour": 5, "minute": 2}
